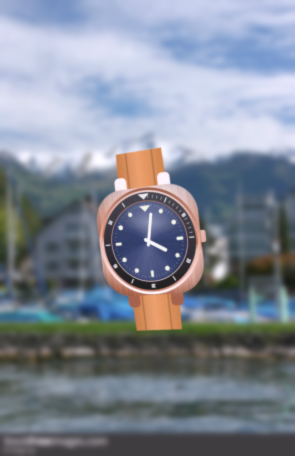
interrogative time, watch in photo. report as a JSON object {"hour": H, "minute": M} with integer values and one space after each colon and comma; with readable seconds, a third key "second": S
{"hour": 4, "minute": 2}
